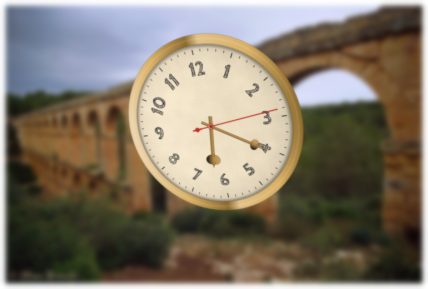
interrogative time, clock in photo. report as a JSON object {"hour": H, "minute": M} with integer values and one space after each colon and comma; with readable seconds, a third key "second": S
{"hour": 6, "minute": 20, "second": 14}
